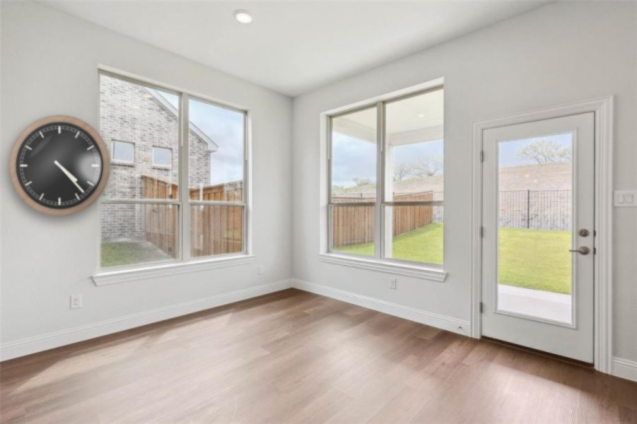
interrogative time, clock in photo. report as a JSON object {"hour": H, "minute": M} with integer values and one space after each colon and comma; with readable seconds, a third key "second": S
{"hour": 4, "minute": 23}
